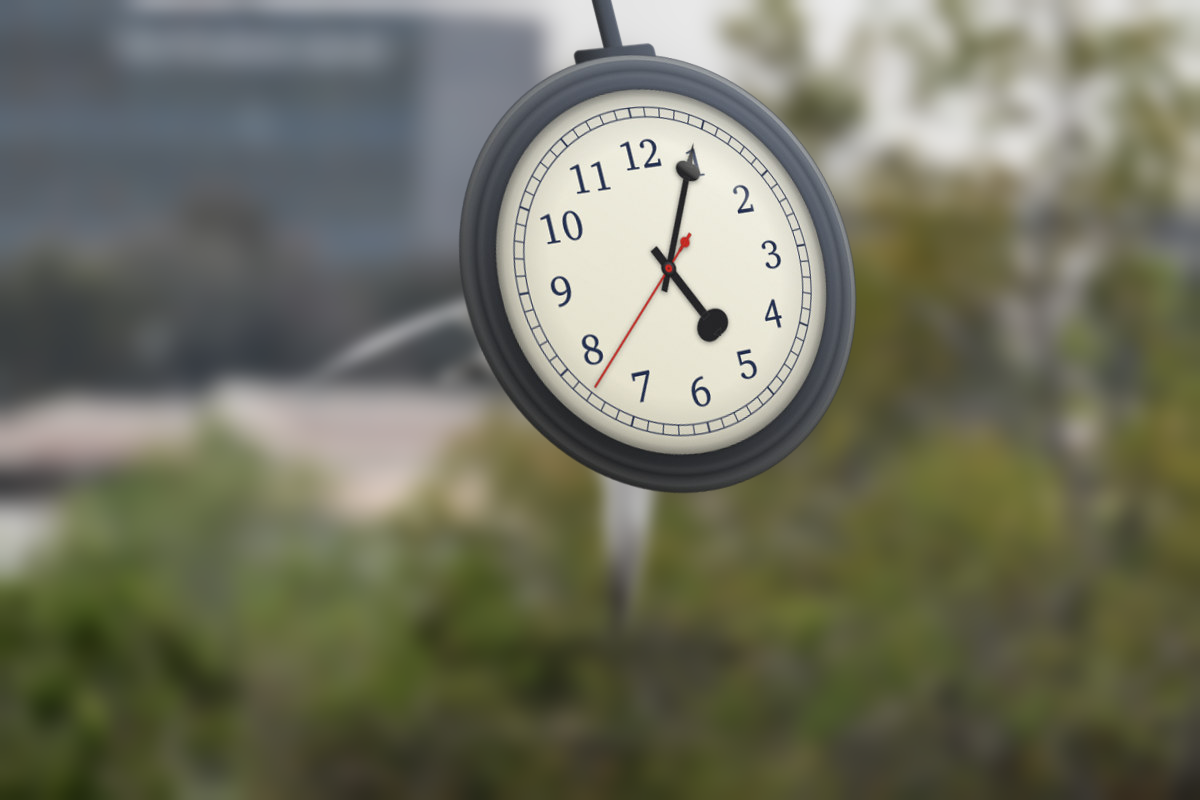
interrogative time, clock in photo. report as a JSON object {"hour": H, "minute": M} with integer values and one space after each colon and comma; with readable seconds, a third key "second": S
{"hour": 5, "minute": 4, "second": 38}
